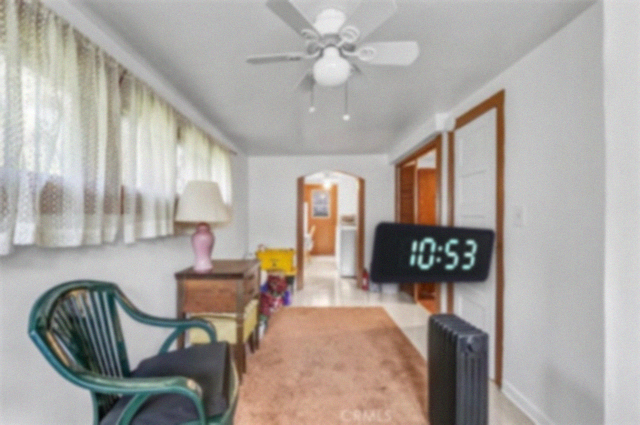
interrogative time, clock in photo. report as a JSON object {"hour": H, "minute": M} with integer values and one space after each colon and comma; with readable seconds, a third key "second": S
{"hour": 10, "minute": 53}
